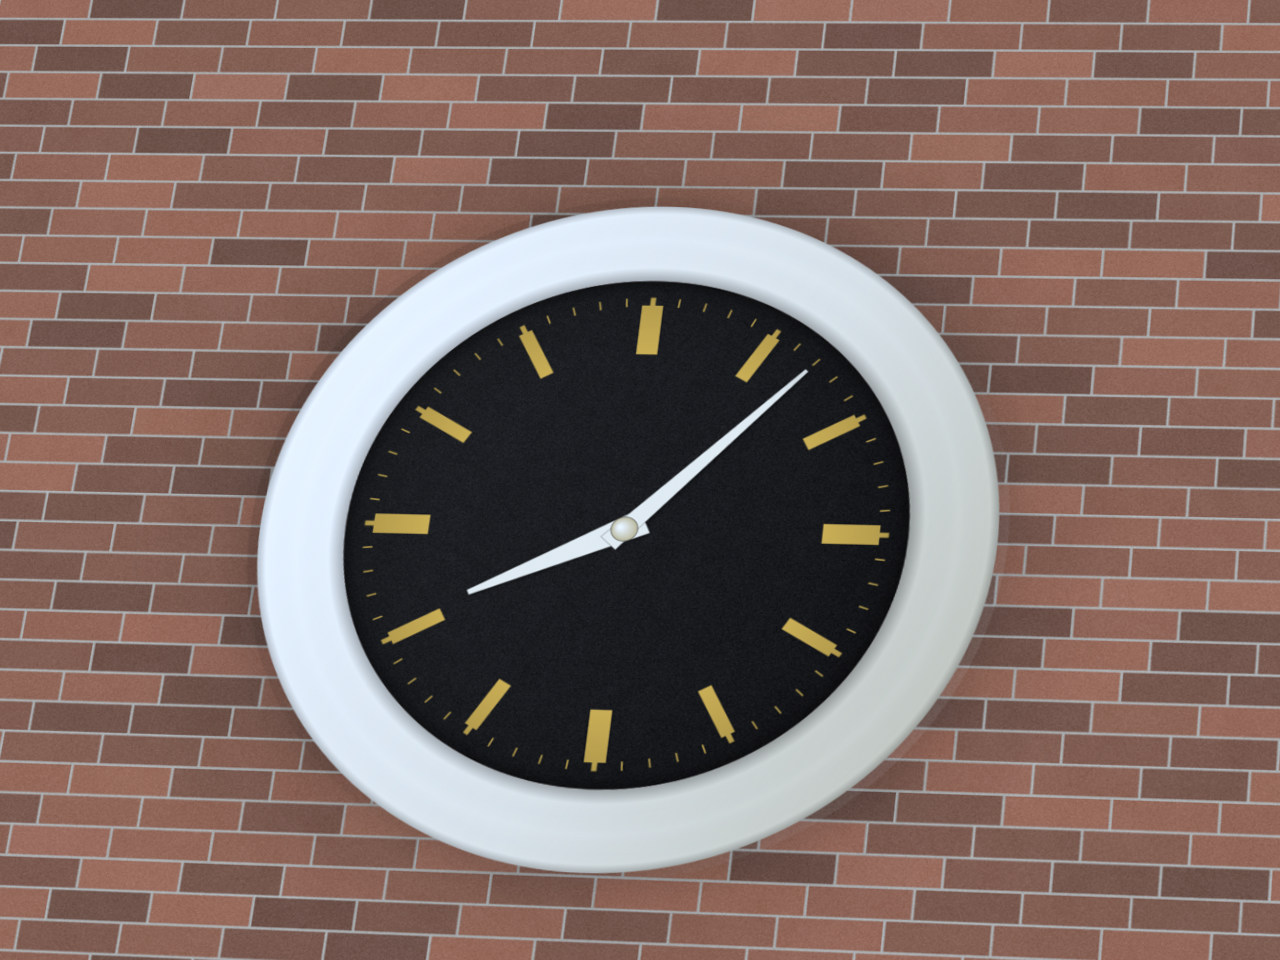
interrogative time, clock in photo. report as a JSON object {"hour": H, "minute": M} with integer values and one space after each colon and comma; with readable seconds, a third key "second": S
{"hour": 8, "minute": 7}
